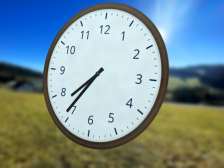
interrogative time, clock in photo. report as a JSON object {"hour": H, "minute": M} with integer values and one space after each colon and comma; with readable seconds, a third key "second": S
{"hour": 7, "minute": 36}
